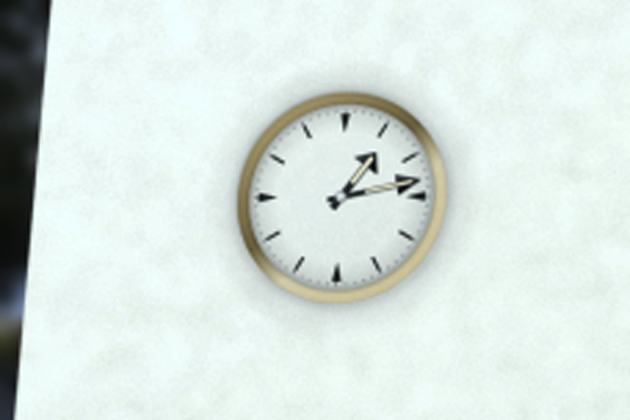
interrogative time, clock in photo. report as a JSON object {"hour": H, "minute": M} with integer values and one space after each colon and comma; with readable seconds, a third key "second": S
{"hour": 1, "minute": 13}
